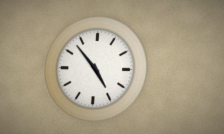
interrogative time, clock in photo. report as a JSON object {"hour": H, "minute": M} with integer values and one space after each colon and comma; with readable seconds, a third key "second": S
{"hour": 4, "minute": 53}
